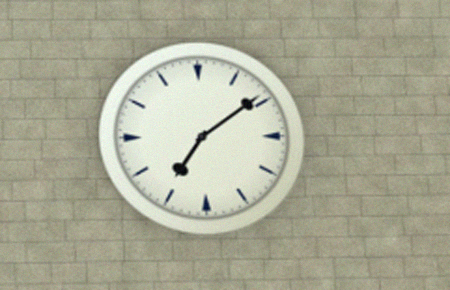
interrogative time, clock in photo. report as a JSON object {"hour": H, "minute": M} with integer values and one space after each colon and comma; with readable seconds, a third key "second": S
{"hour": 7, "minute": 9}
